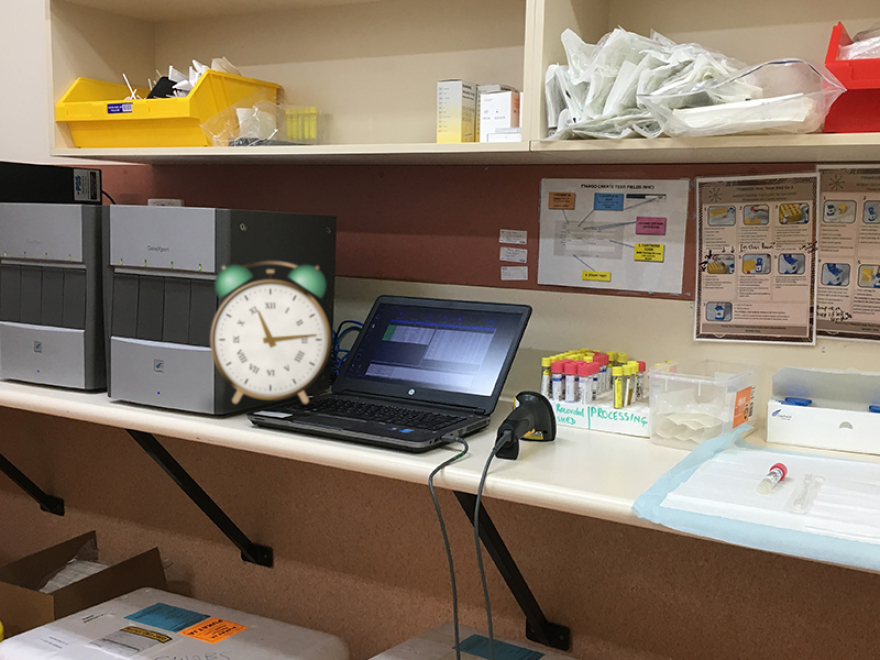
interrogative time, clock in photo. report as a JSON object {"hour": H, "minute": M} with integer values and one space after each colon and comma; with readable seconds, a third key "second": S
{"hour": 11, "minute": 14}
